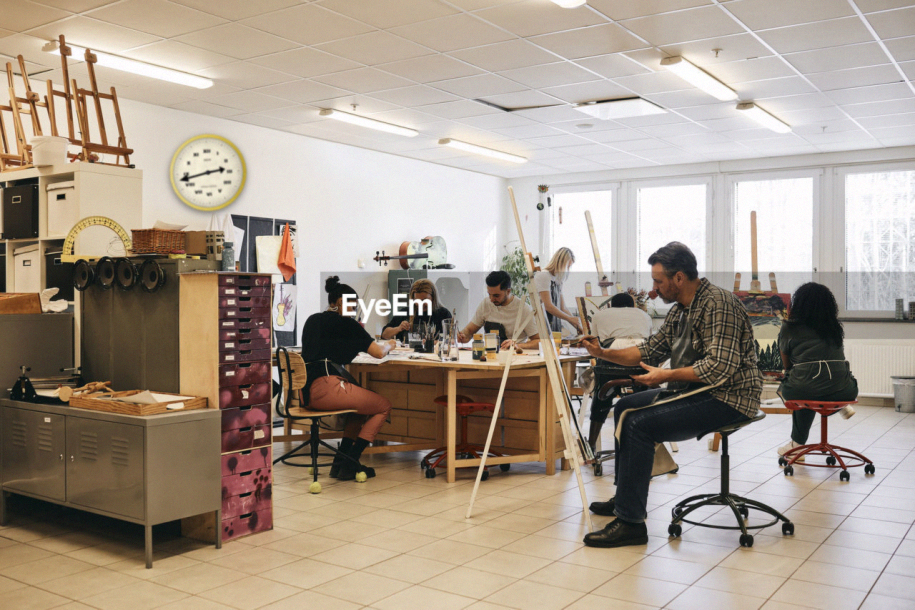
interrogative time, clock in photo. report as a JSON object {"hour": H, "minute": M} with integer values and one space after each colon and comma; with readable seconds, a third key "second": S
{"hour": 2, "minute": 43}
